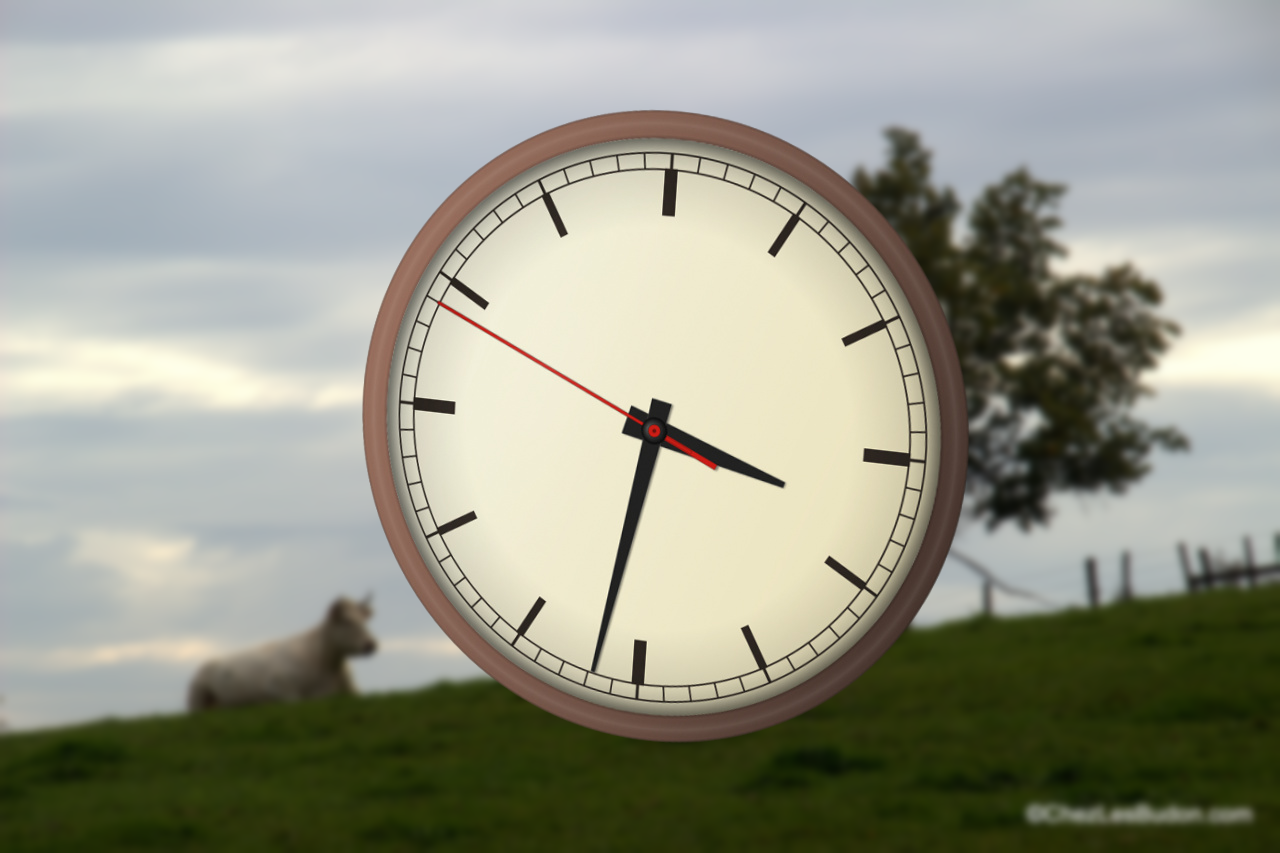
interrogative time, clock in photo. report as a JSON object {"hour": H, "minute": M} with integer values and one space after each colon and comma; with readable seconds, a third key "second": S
{"hour": 3, "minute": 31, "second": 49}
